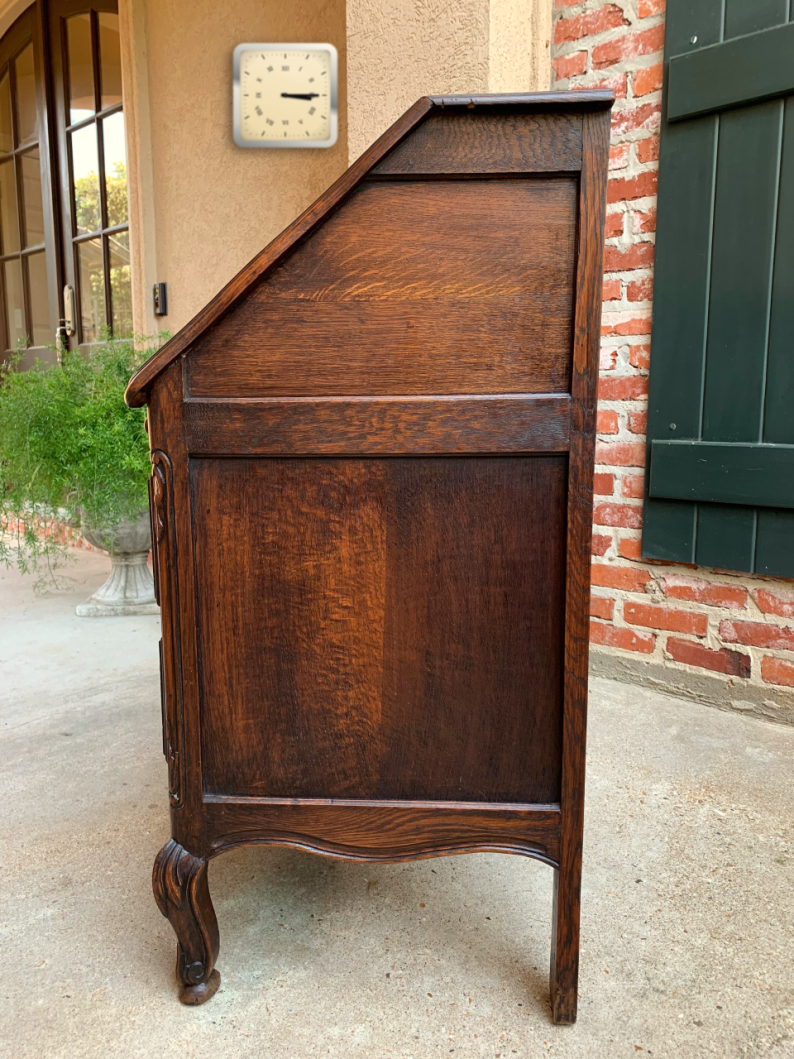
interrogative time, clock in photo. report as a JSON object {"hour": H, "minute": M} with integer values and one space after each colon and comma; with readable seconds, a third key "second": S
{"hour": 3, "minute": 15}
